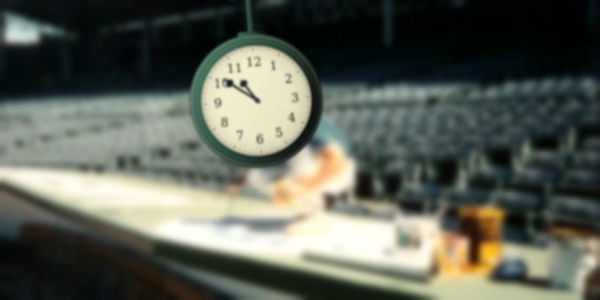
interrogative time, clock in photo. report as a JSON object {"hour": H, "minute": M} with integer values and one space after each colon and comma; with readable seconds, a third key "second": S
{"hour": 10, "minute": 51}
